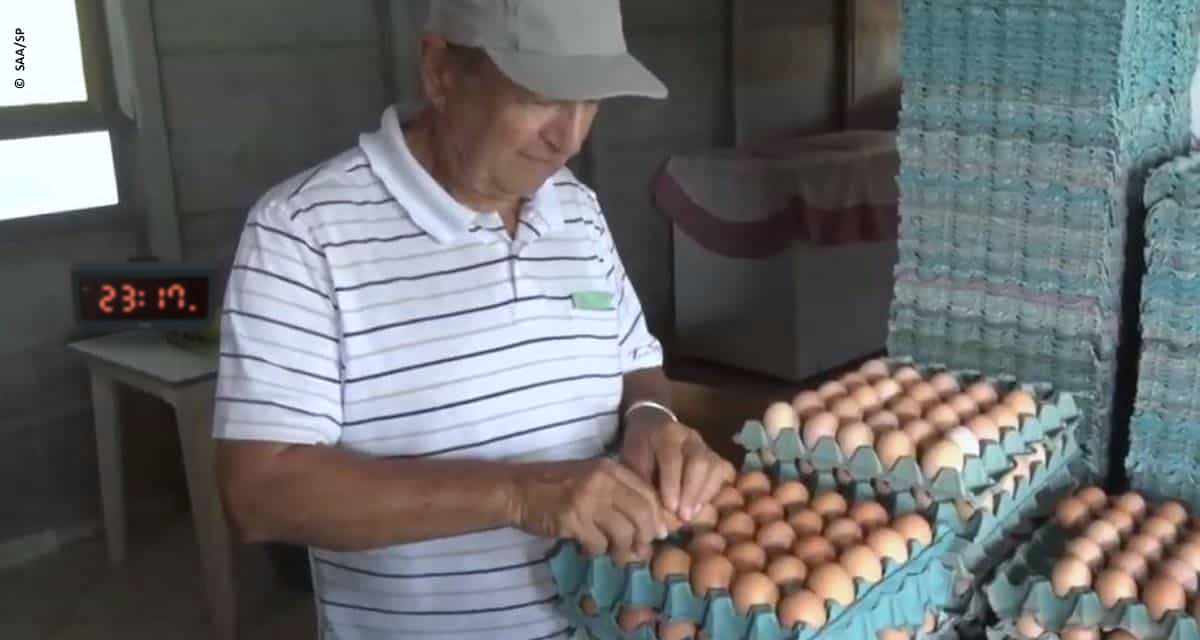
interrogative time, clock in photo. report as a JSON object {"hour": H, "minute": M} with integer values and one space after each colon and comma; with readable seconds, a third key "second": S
{"hour": 23, "minute": 17}
